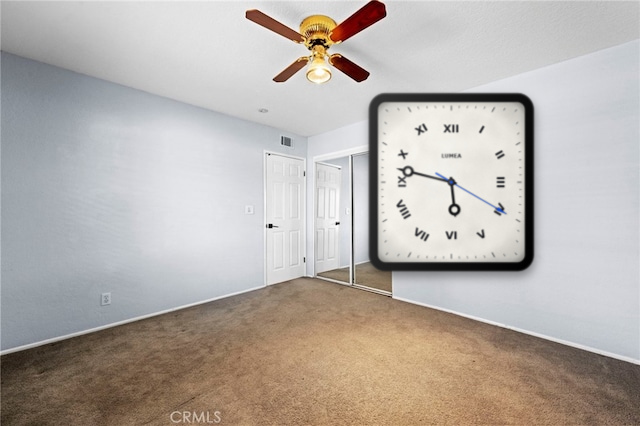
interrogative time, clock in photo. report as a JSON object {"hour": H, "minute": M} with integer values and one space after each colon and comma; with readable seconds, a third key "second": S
{"hour": 5, "minute": 47, "second": 20}
